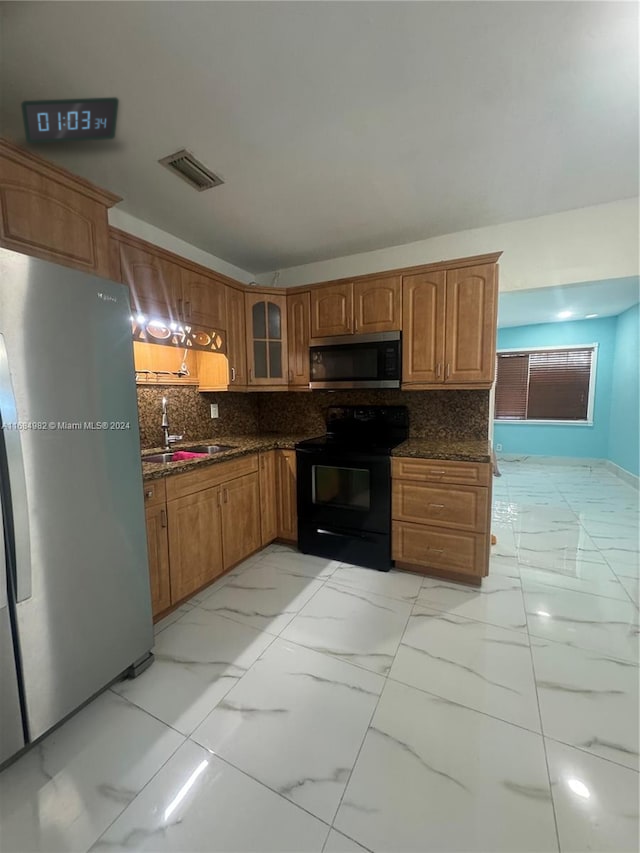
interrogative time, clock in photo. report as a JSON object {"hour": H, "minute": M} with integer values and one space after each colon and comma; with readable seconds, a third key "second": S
{"hour": 1, "minute": 3, "second": 34}
